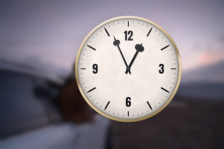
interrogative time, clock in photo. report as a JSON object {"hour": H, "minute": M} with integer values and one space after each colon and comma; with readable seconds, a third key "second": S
{"hour": 12, "minute": 56}
